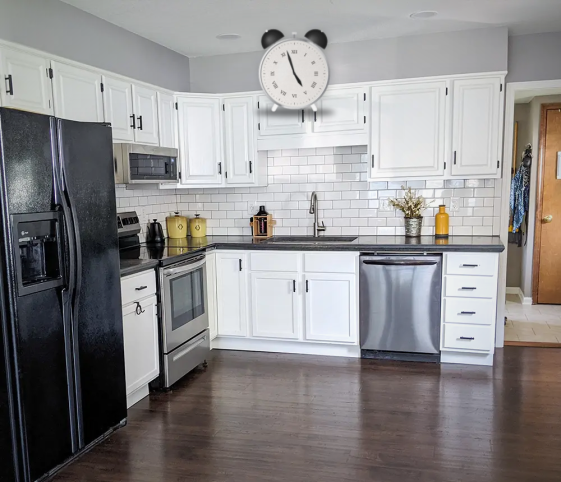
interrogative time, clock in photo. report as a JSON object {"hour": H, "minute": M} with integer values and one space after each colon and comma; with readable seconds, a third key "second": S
{"hour": 4, "minute": 57}
